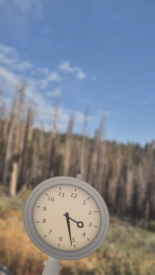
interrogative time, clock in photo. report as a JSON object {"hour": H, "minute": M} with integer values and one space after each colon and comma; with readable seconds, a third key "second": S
{"hour": 3, "minute": 26}
